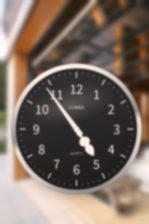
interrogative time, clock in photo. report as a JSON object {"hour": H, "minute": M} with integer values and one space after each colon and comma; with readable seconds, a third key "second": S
{"hour": 4, "minute": 54}
